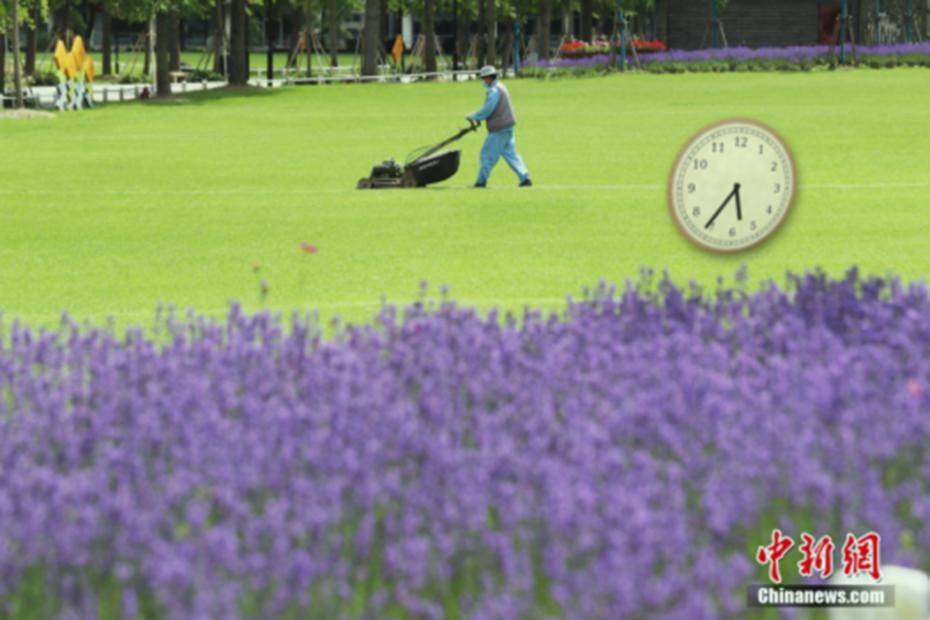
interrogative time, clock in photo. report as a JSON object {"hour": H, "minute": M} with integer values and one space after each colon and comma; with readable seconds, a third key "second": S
{"hour": 5, "minute": 36}
